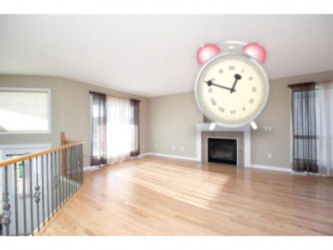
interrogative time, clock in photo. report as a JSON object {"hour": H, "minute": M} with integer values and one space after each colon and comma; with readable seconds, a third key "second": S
{"hour": 12, "minute": 48}
